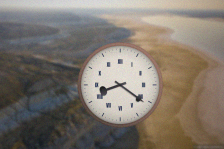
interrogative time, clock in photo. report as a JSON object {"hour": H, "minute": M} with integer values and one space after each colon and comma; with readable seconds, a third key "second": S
{"hour": 8, "minute": 21}
